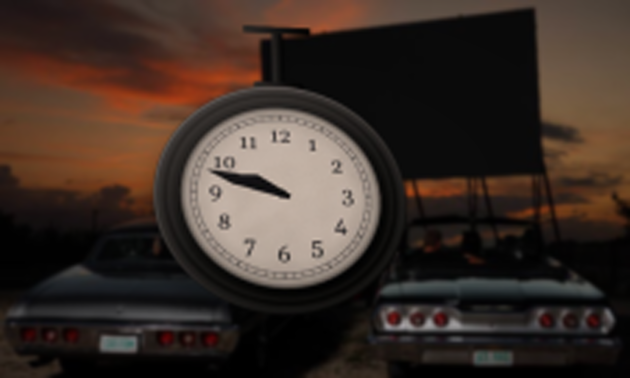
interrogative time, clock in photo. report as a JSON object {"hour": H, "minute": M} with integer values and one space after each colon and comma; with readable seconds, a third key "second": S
{"hour": 9, "minute": 48}
